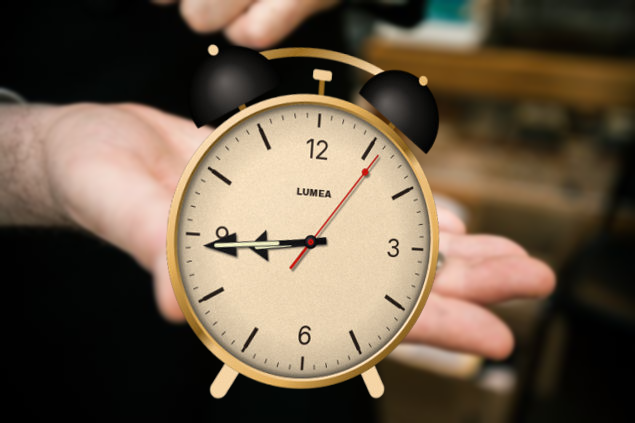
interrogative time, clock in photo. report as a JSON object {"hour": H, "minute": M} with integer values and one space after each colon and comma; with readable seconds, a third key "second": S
{"hour": 8, "minute": 44, "second": 6}
